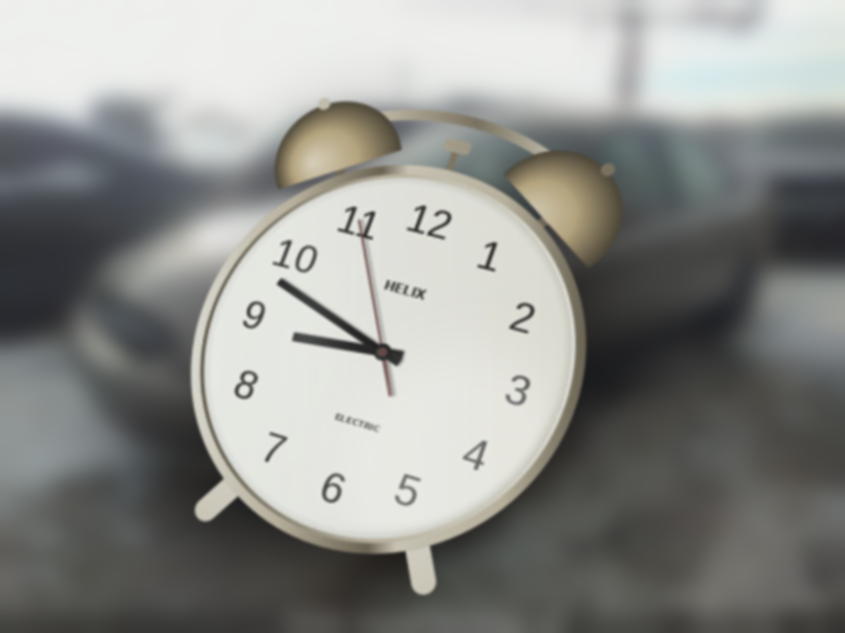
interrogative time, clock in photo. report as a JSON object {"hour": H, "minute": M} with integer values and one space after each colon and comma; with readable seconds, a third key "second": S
{"hour": 8, "minute": 47, "second": 55}
